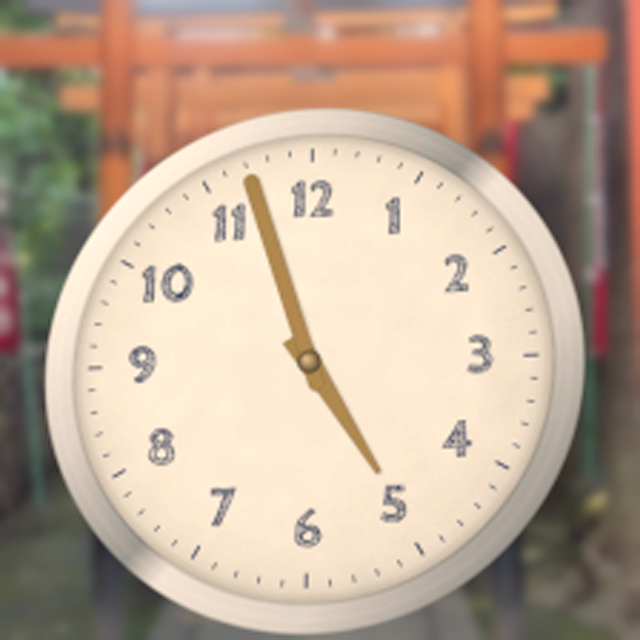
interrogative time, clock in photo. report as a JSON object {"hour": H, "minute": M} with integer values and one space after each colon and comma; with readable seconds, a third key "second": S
{"hour": 4, "minute": 57}
